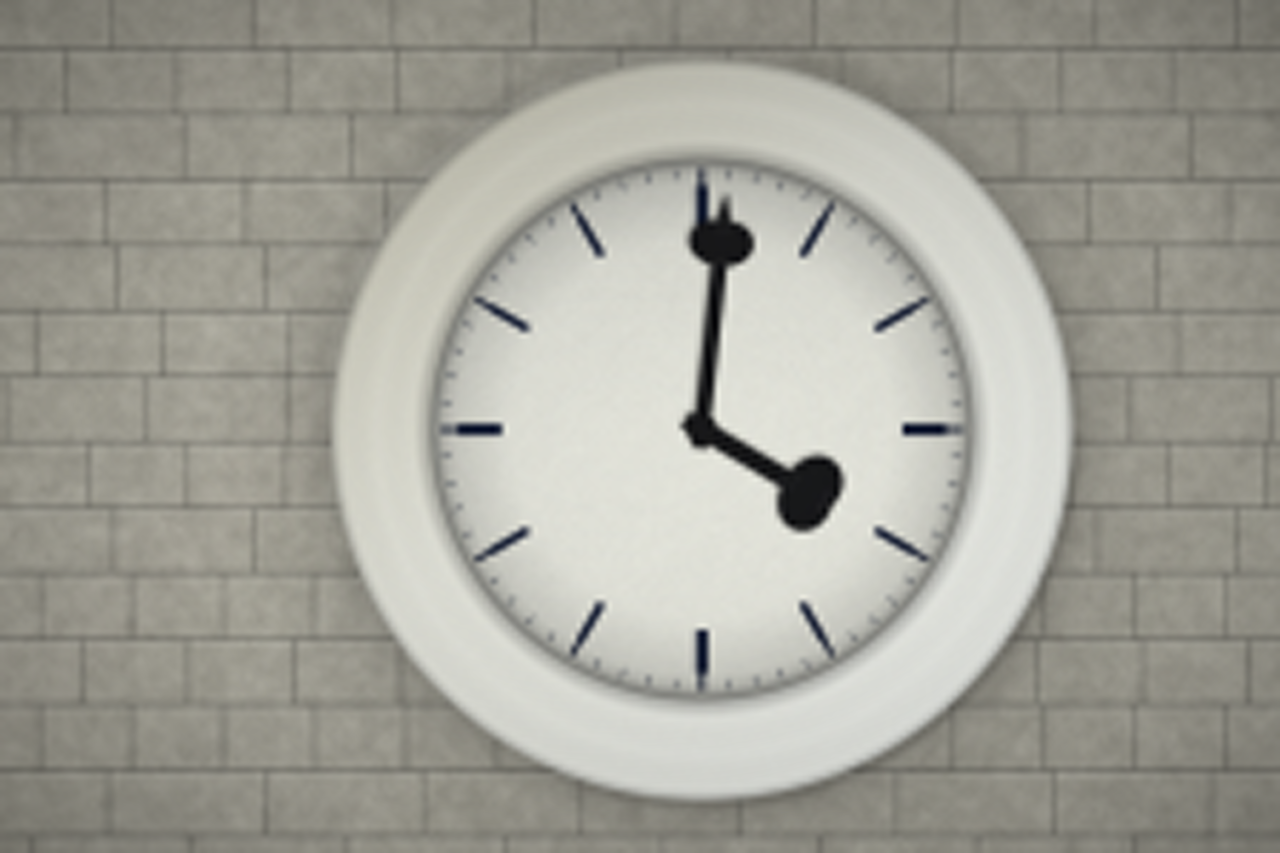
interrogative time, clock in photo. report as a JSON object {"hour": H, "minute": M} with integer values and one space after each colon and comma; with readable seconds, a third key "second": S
{"hour": 4, "minute": 1}
